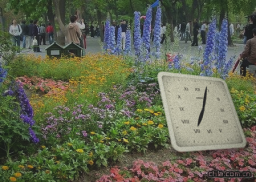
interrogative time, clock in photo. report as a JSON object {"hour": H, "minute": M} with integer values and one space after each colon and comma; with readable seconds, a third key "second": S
{"hour": 7, "minute": 4}
